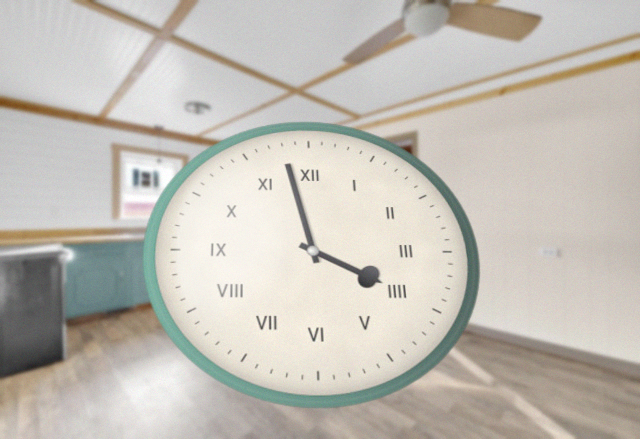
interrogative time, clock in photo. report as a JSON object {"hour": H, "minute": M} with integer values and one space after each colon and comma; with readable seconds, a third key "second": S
{"hour": 3, "minute": 58}
